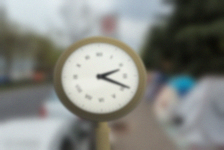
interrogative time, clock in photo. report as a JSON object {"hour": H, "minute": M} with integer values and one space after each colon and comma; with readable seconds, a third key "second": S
{"hour": 2, "minute": 19}
